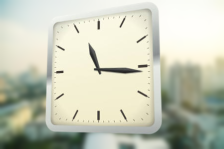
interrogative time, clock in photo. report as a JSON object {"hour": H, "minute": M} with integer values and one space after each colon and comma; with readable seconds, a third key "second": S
{"hour": 11, "minute": 16}
